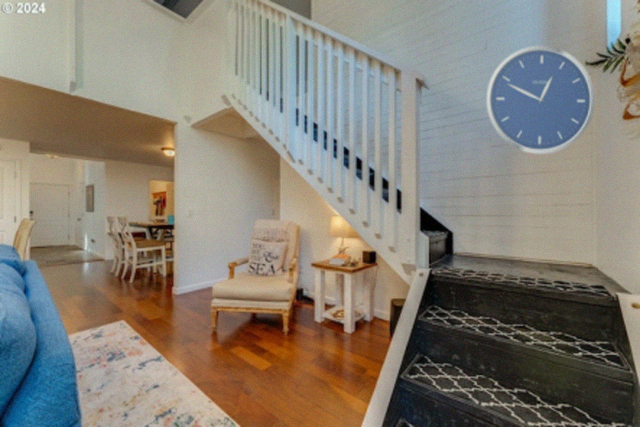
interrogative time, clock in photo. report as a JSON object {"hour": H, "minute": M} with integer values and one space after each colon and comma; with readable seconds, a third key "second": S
{"hour": 12, "minute": 49}
